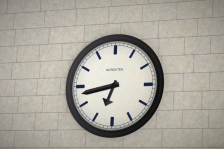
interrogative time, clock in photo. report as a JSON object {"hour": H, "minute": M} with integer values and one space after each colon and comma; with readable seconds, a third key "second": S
{"hour": 6, "minute": 43}
